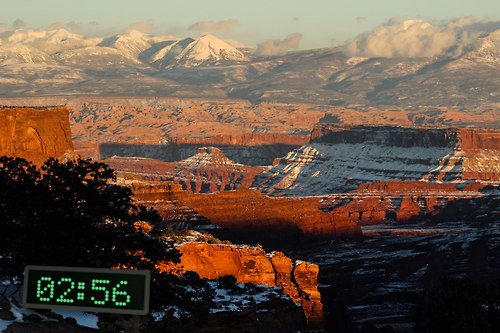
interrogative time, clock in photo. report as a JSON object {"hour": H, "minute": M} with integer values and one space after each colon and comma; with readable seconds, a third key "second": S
{"hour": 2, "minute": 56}
